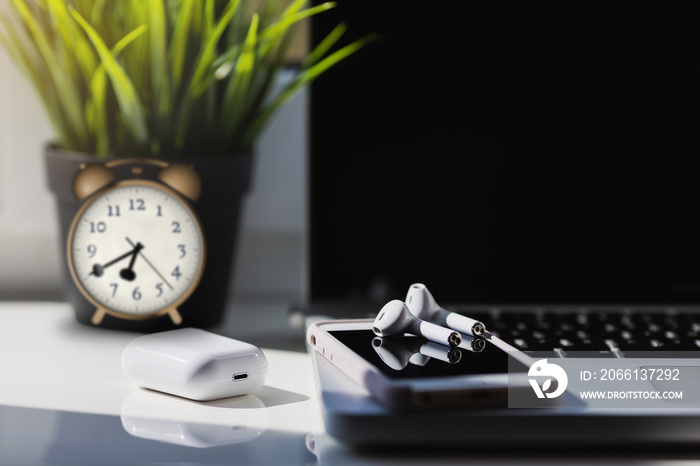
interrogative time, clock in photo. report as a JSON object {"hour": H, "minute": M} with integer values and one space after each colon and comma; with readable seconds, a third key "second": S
{"hour": 6, "minute": 40, "second": 23}
